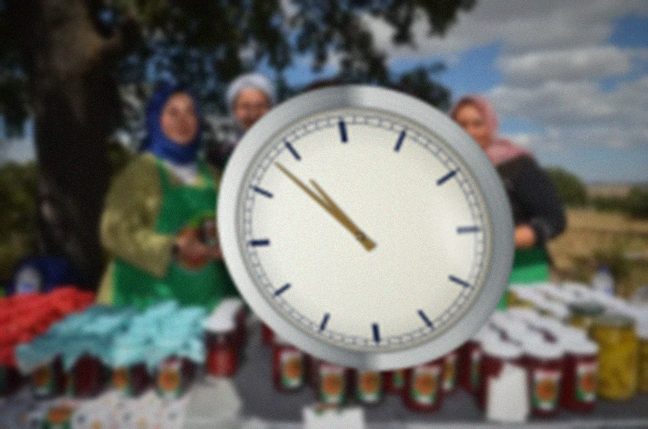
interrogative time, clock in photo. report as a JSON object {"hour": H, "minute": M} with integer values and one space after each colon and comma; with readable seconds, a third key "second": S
{"hour": 10, "minute": 53}
